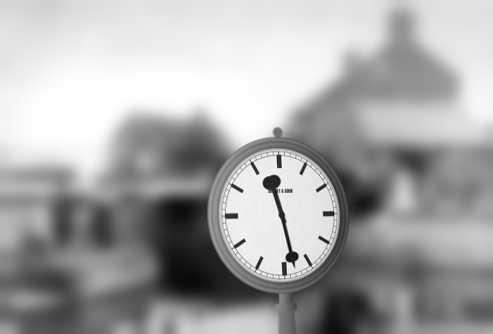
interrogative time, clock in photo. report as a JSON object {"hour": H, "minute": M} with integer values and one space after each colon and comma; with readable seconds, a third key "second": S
{"hour": 11, "minute": 28}
